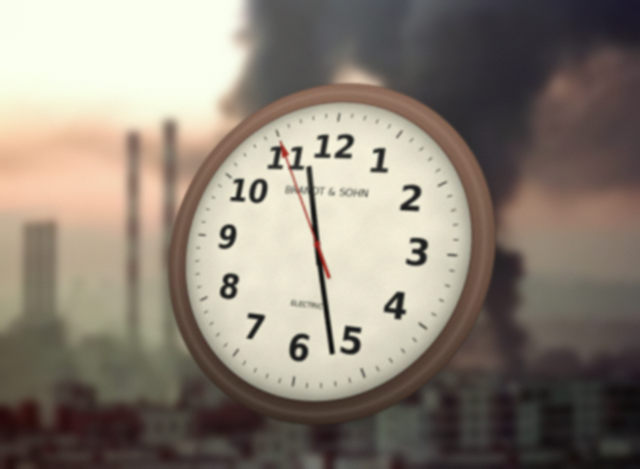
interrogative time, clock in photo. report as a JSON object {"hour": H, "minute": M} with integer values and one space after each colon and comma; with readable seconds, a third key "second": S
{"hour": 11, "minute": 26, "second": 55}
